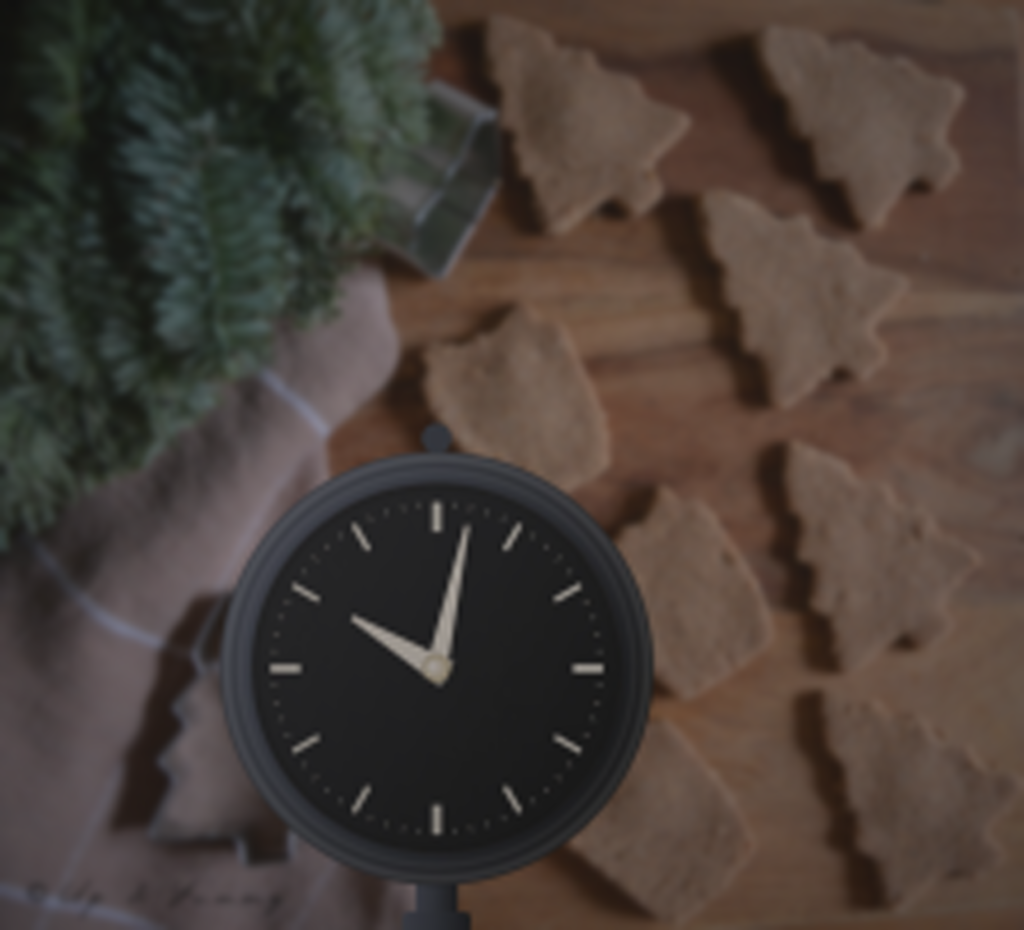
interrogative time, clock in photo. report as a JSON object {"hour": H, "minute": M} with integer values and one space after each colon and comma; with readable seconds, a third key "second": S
{"hour": 10, "minute": 2}
